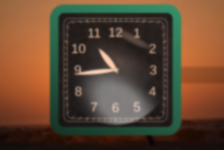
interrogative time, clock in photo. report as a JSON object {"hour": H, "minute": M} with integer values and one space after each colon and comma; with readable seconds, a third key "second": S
{"hour": 10, "minute": 44}
